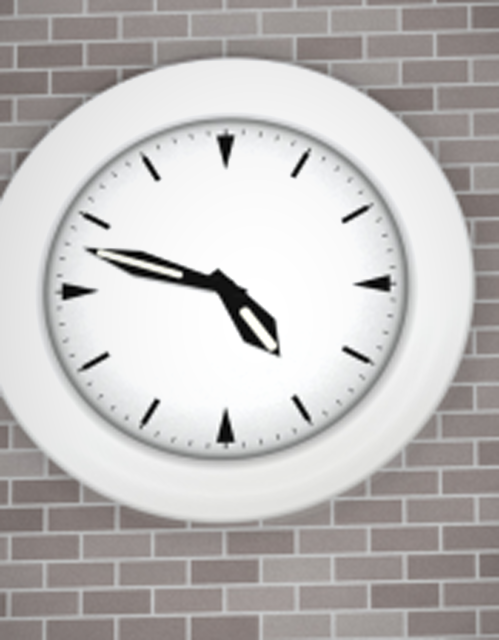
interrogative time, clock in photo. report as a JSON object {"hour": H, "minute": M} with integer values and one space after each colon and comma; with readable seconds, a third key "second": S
{"hour": 4, "minute": 48}
